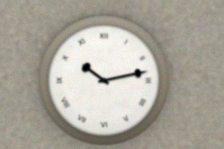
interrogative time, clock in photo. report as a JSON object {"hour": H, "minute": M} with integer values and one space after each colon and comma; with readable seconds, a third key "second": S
{"hour": 10, "minute": 13}
